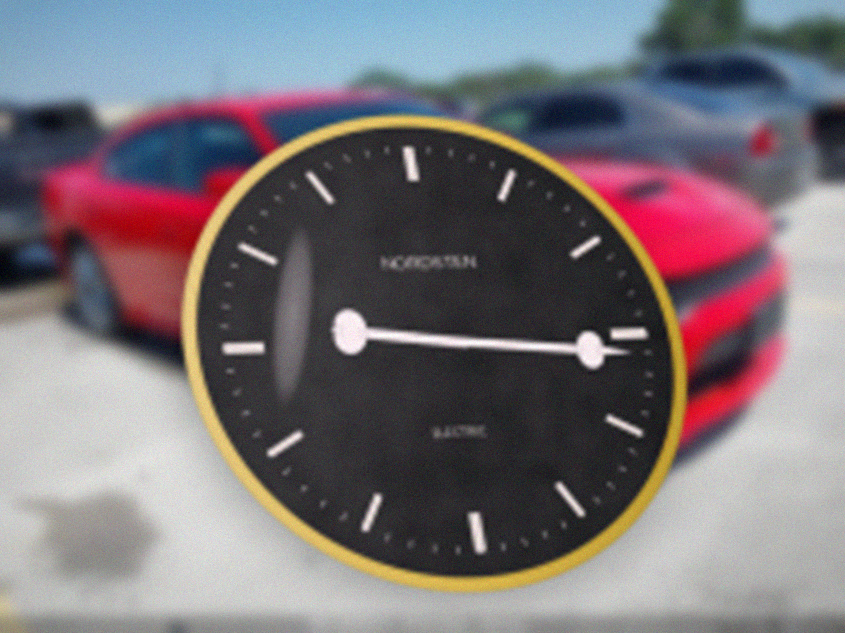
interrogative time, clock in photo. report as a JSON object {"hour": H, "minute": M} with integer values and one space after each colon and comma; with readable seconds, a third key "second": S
{"hour": 9, "minute": 16}
